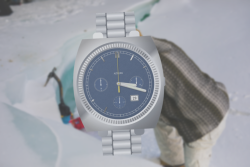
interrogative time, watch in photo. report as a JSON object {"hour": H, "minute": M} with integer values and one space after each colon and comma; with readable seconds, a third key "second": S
{"hour": 3, "minute": 18}
